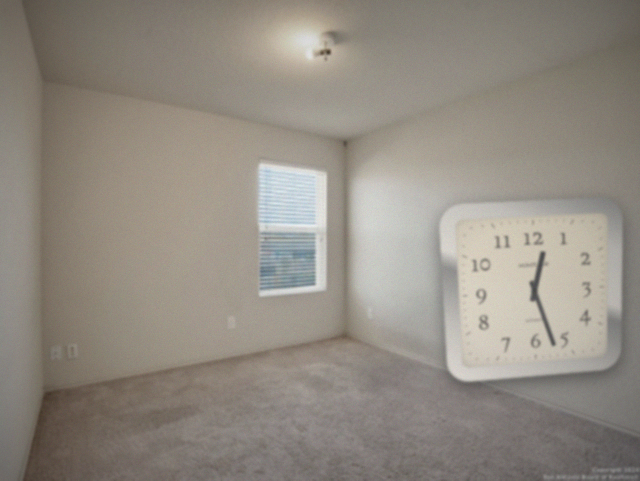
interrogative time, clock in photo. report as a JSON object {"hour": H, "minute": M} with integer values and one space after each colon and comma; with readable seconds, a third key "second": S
{"hour": 12, "minute": 27}
